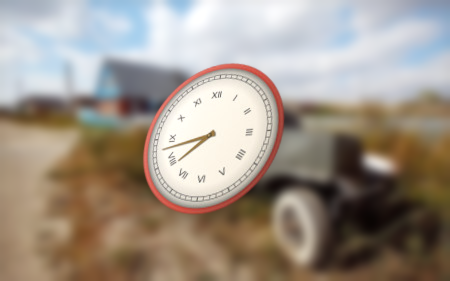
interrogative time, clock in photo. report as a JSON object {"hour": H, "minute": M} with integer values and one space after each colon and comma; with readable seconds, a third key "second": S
{"hour": 7, "minute": 43}
